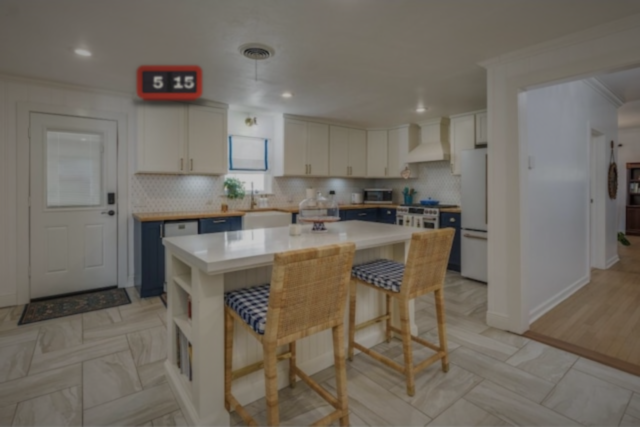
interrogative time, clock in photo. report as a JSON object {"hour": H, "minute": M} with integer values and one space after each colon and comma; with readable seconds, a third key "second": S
{"hour": 5, "minute": 15}
